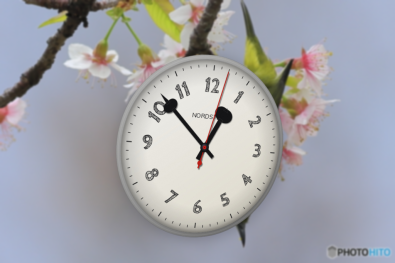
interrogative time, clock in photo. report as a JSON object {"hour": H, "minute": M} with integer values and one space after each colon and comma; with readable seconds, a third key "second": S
{"hour": 12, "minute": 52, "second": 2}
